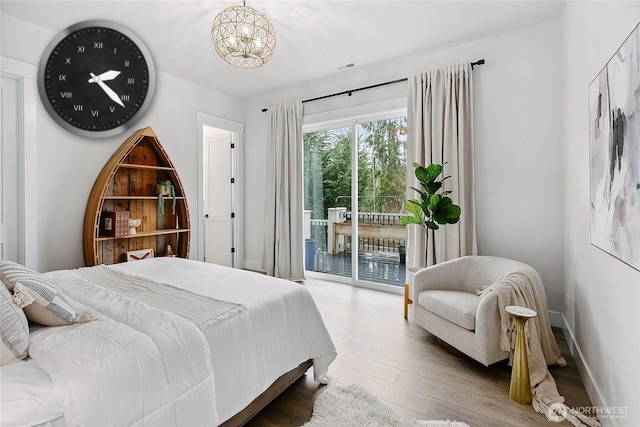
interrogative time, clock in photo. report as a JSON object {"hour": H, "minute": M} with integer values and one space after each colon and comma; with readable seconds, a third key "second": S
{"hour": 2, "minute": 22}
